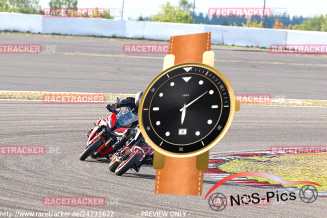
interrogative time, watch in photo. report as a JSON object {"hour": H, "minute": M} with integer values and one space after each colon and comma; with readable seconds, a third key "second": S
{"hour": 6, "minute": 9}
